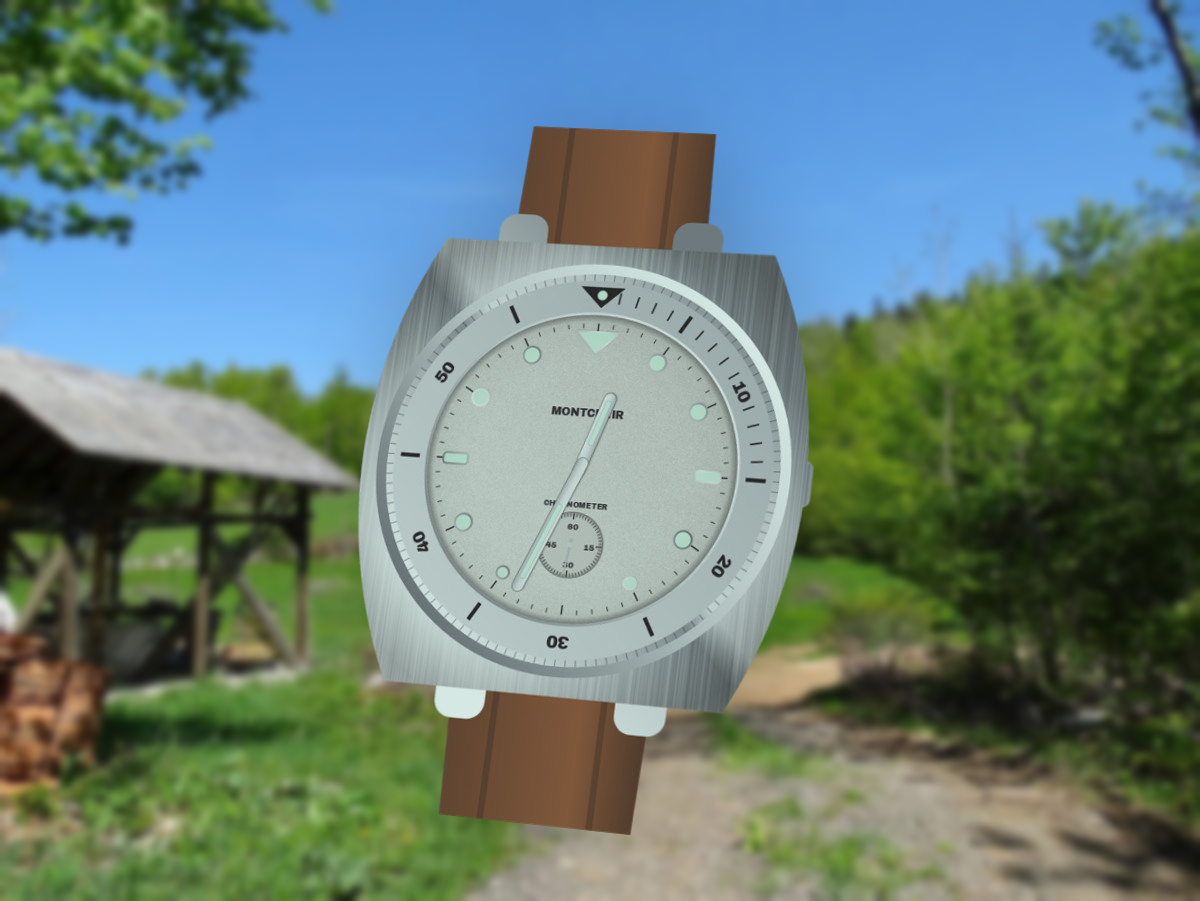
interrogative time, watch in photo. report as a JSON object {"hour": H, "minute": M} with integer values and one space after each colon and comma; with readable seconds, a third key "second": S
{"hour": 12, "minute": 33, "second": 31}
